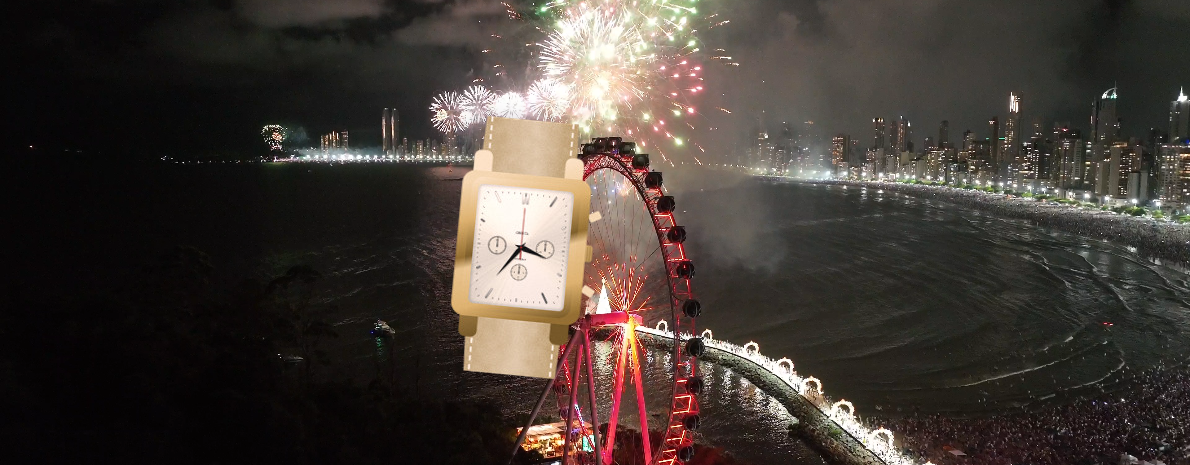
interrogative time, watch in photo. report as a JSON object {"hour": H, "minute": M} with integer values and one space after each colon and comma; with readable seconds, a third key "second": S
{"hour": 3, "minute": 36}
